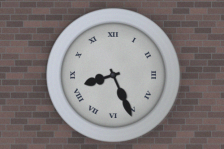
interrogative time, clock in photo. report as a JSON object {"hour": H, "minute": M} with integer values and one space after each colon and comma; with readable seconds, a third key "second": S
{"hour": 8, "minute": 26}
